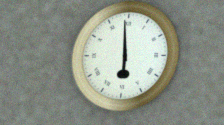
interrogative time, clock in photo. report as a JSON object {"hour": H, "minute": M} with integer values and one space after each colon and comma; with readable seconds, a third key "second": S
{"hour": 5, "minute": 59}
